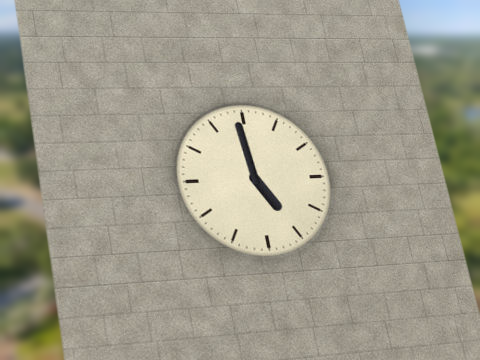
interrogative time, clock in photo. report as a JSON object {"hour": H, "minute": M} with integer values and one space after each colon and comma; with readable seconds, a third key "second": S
{"hour": 4, "minute": 59}
